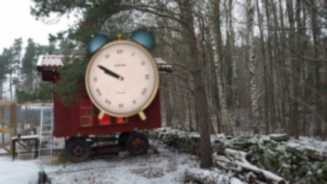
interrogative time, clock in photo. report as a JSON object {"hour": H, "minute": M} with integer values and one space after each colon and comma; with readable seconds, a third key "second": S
{"hour": 9, "minute": 50}
